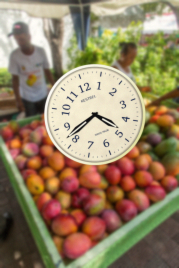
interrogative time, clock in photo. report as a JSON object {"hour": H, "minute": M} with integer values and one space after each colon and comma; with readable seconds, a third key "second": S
{"hour": 4, "minute": 42}
